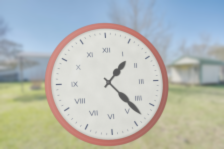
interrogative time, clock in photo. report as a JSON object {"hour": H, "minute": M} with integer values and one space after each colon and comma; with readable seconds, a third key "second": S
{"hour": 1, "minute": 23}
